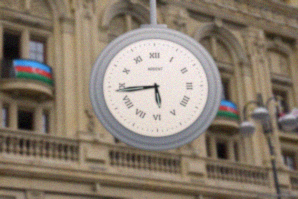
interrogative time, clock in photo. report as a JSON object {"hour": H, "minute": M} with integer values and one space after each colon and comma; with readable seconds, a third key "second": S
{"hour": 5, "minute": 44}
